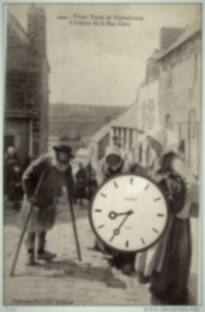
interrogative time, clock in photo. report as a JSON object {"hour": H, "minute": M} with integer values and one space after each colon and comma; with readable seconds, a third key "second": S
{"hour": 8, "minute": 35}
